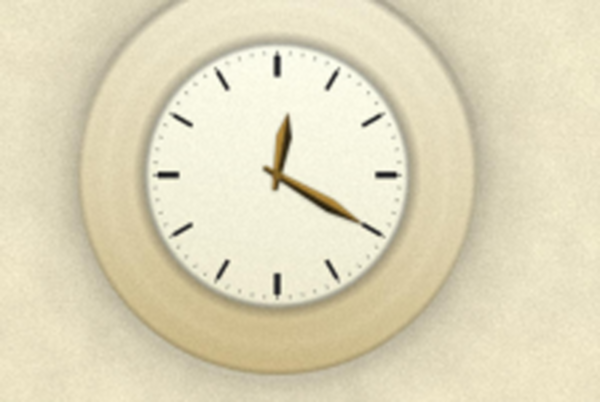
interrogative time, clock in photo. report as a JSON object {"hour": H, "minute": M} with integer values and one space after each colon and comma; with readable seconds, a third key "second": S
{"hour": 12, "minute": 20}
